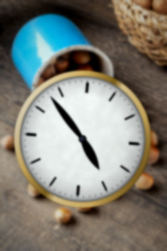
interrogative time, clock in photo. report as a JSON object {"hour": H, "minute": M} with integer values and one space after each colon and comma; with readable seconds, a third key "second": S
{"hour": 4, "minute": 53}
